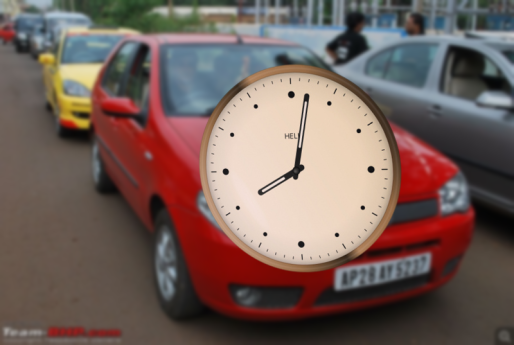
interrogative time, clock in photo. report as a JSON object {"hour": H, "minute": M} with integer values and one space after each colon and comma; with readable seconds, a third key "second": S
{"hour": 8, "minute": 2}
